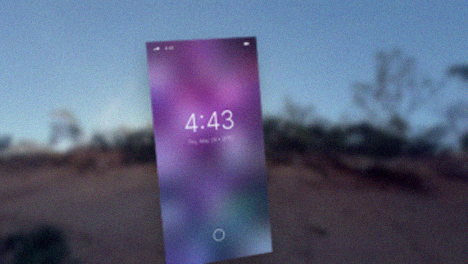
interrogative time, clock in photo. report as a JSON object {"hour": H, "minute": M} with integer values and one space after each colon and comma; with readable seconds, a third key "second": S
{"hour": 4, "minute": 43}
